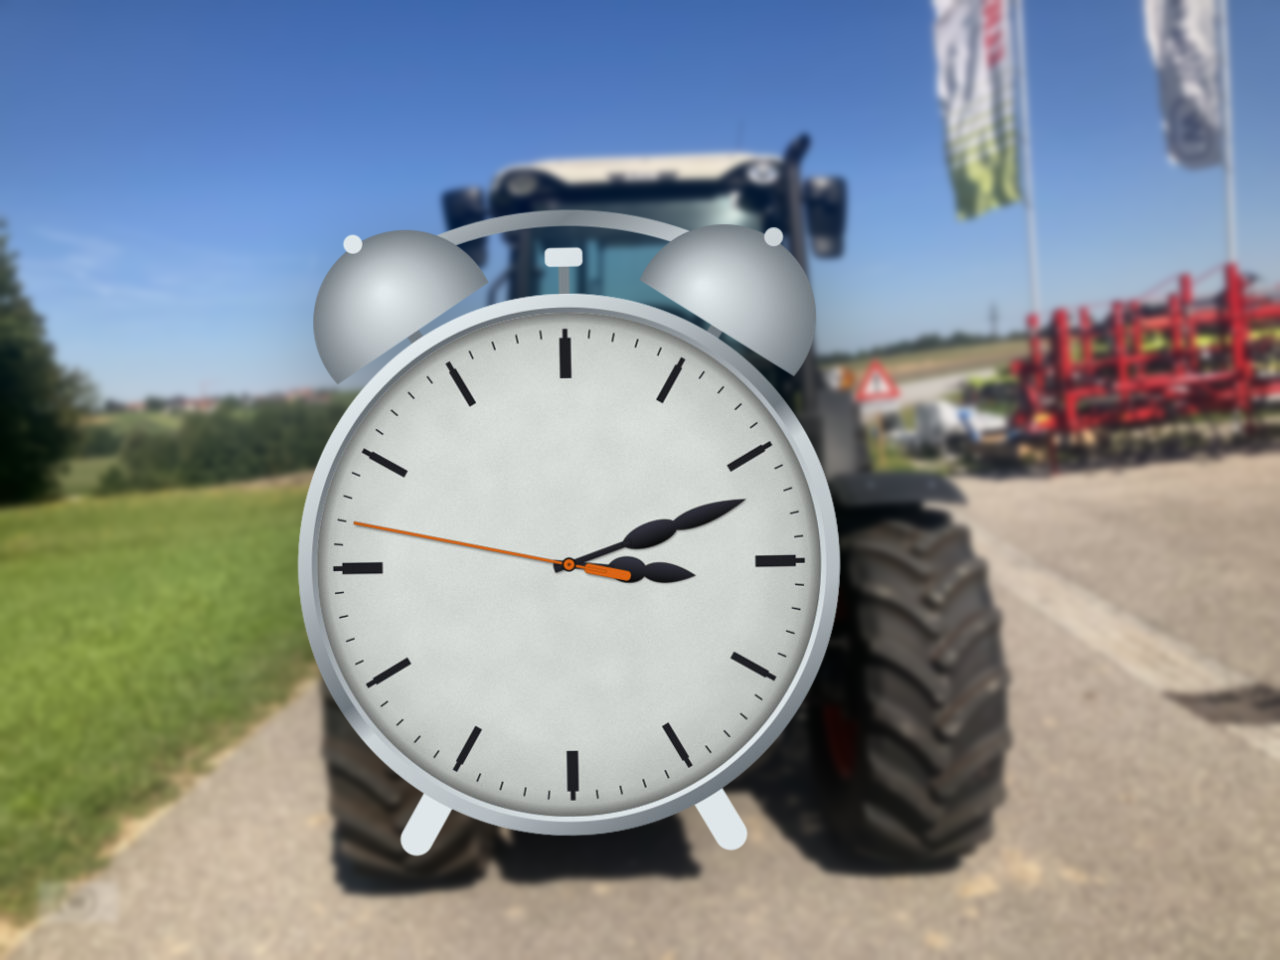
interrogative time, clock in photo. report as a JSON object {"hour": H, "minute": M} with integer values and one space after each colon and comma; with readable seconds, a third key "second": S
{"hour": 3, "minute": 11, "second": 47}
